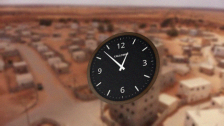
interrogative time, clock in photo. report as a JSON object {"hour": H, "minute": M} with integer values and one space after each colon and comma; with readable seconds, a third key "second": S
{"hour": 12, "minute": 53}
